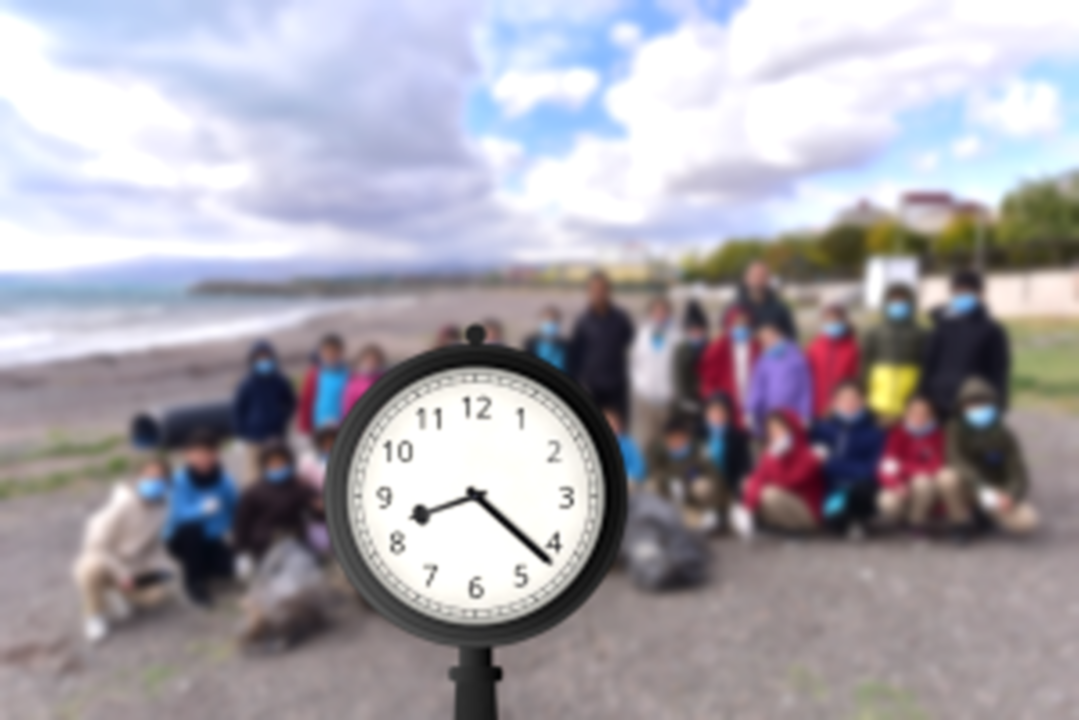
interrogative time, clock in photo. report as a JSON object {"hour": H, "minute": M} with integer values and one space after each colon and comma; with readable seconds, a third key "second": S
{"hour": 8, "minute": 22}
